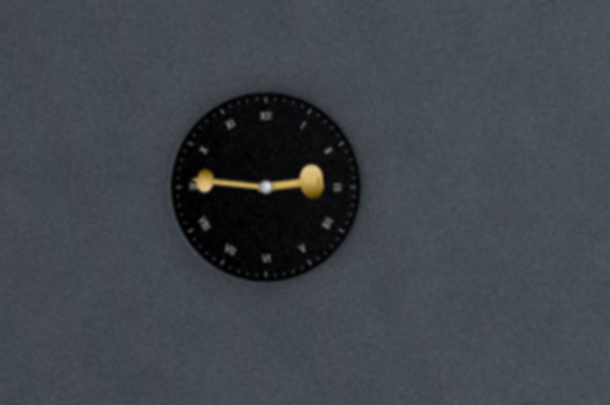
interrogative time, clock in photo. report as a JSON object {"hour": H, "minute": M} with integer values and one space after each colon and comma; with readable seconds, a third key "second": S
{"hour": 2, "minute": 46}
